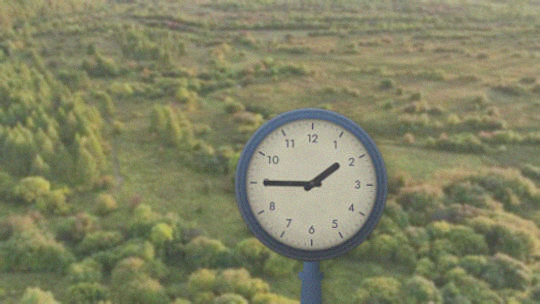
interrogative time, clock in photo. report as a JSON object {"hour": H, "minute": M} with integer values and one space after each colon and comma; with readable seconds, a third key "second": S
{"hour": 1, "minute": 45}
